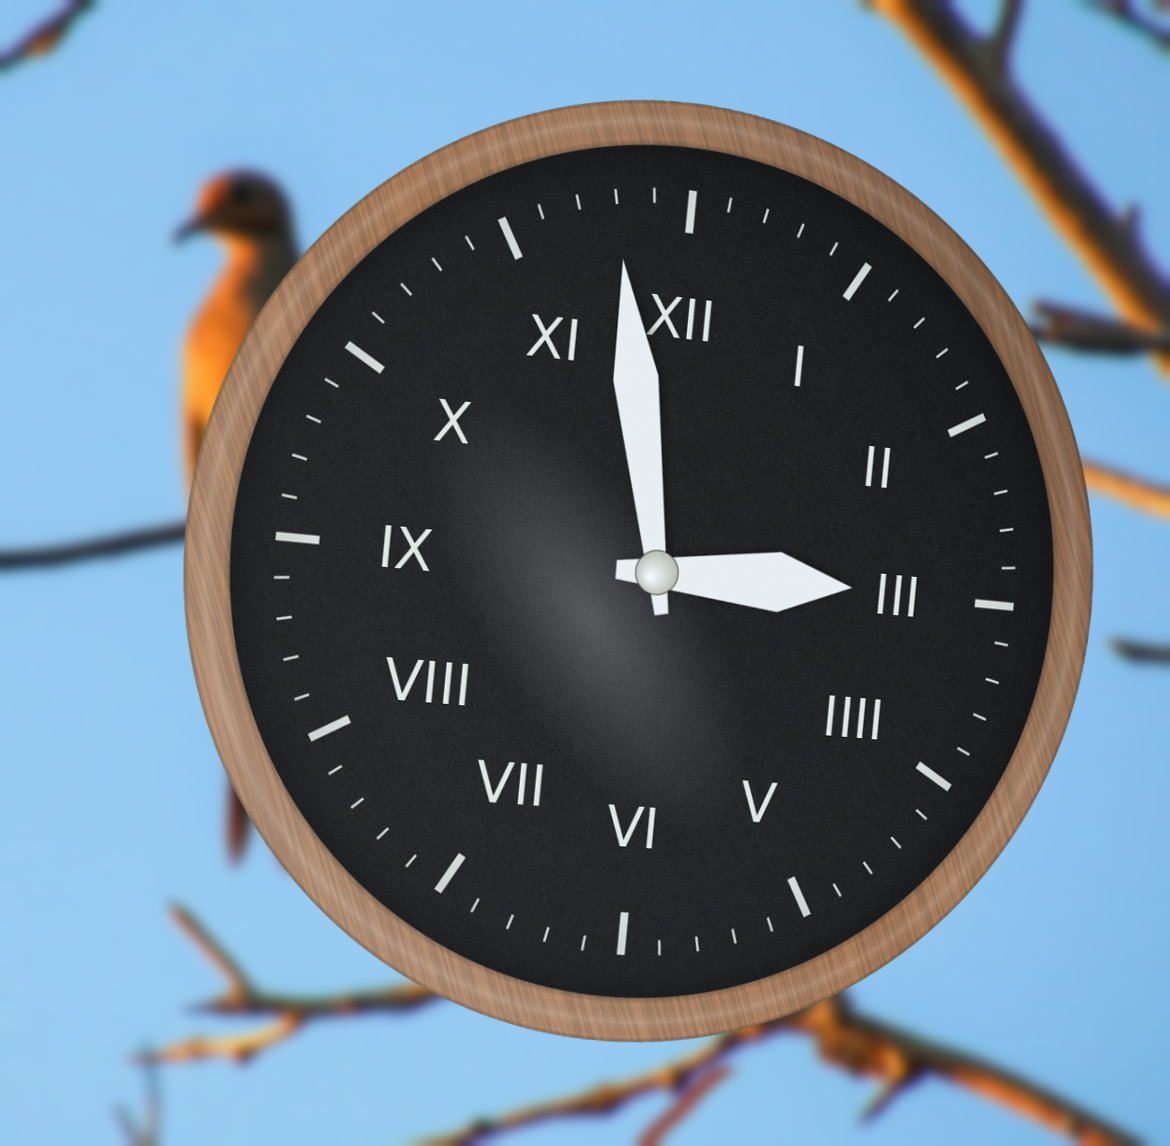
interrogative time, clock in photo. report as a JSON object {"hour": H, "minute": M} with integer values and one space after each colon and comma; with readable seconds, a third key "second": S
{"hour": 2, "minute": 58}
